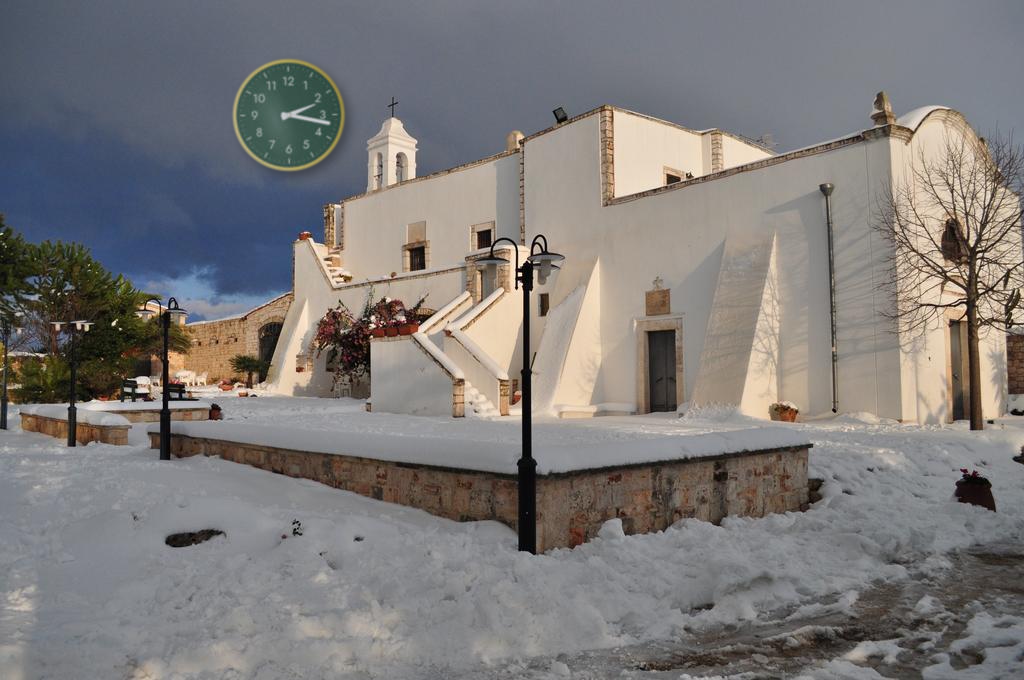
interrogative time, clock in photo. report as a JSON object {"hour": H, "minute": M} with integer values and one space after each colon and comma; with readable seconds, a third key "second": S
{"hour": 2, "minute": 17}
